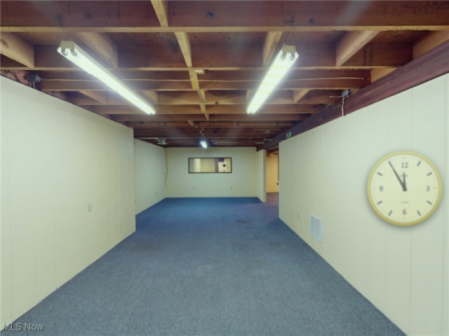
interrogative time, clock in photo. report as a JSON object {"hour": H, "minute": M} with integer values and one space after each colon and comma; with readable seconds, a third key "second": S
{"hour": 11, "minute": 55}
